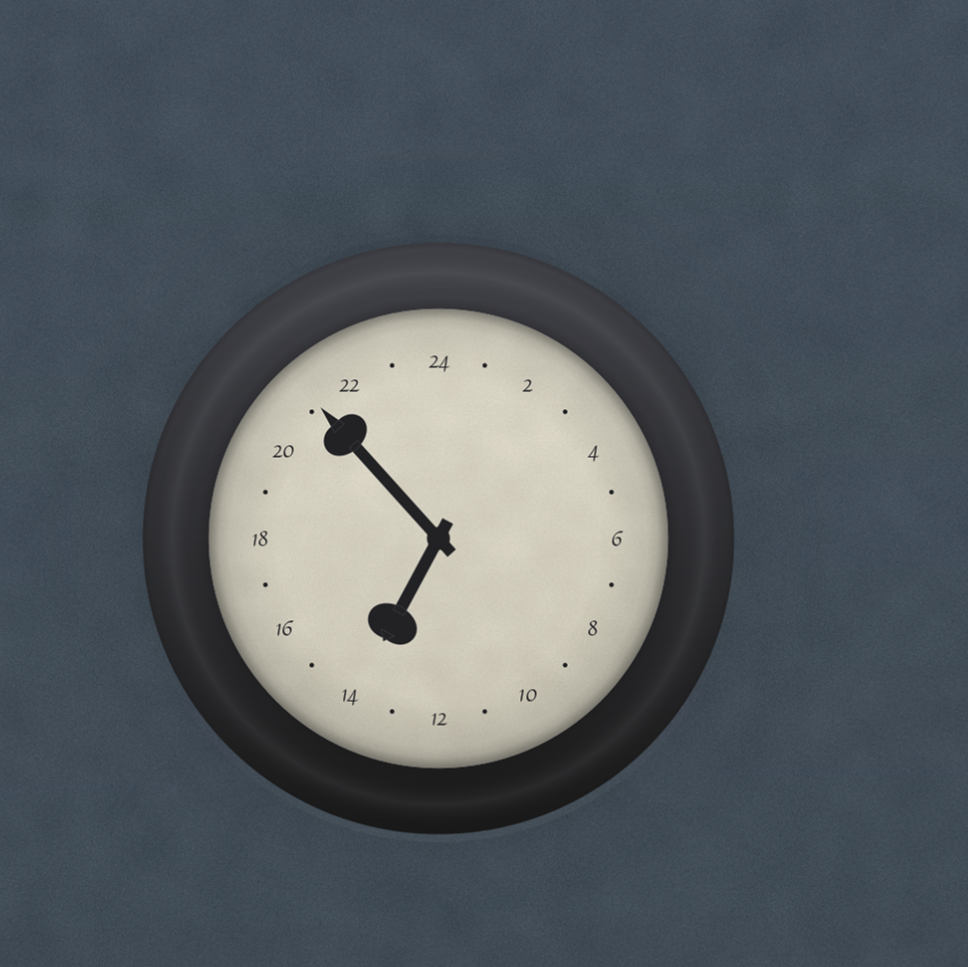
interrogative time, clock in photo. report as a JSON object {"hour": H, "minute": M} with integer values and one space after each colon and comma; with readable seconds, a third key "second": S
{"hour": 13, "minute": 53}
